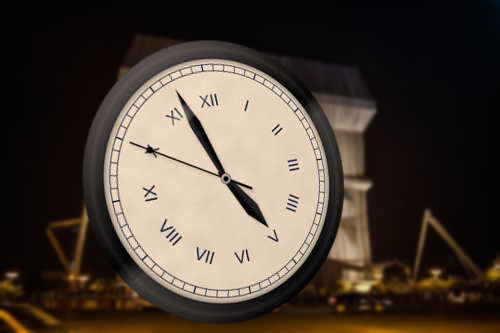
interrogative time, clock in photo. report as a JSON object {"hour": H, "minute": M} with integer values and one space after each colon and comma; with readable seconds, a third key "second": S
{"hour": 4, "minute": 56, "second": 50}
